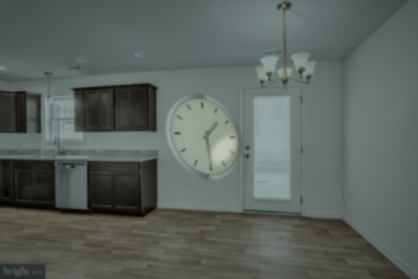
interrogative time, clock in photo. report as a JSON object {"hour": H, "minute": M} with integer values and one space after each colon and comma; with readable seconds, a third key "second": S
{"hour": 1, "minute": 30}
